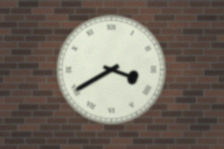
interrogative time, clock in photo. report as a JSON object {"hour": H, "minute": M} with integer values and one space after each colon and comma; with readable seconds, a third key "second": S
{"hour": 3, "minute": 40}
